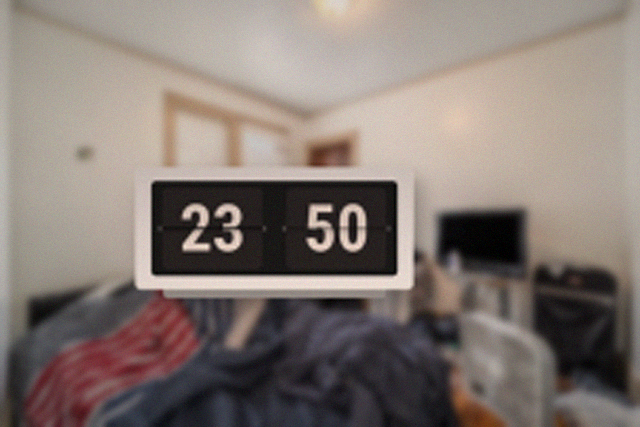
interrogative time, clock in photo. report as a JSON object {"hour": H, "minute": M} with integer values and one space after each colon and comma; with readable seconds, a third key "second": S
{"hour": 23, "minute": 50}
